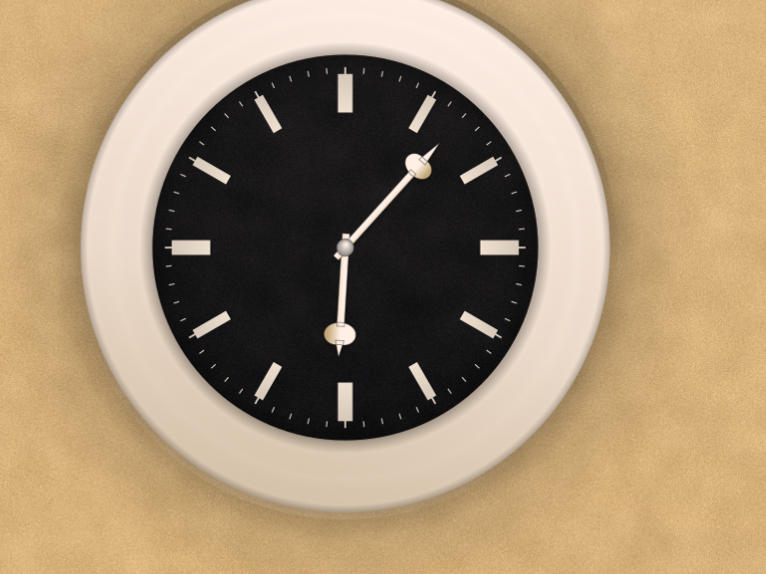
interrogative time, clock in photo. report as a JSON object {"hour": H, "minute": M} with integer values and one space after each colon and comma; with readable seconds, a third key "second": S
{"hour": 6, "minute": 7}
